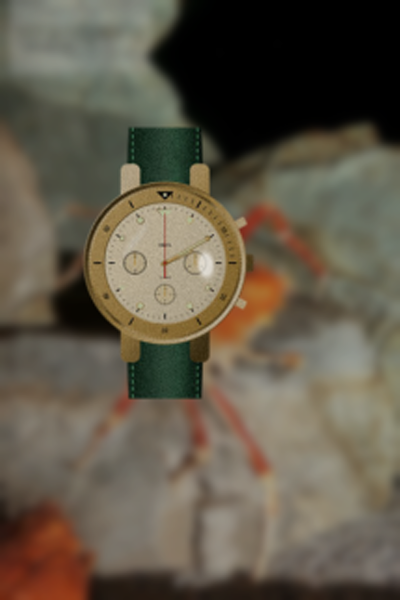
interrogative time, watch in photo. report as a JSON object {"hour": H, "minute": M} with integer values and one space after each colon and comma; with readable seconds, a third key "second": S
{"hour": 2, "minute": 10}
